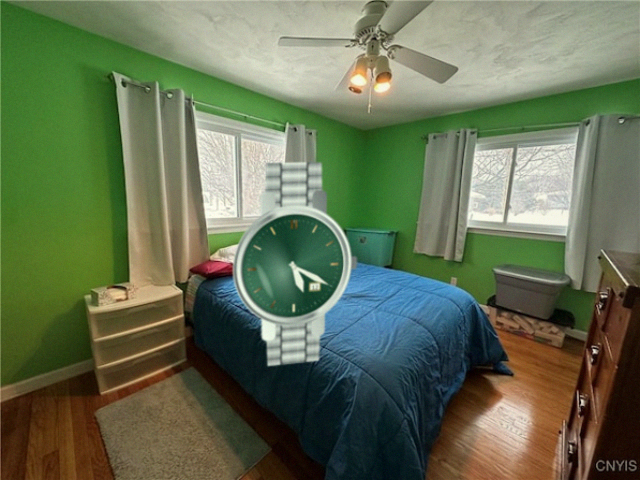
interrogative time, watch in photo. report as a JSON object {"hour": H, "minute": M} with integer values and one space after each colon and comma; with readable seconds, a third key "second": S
{"hour": 5, "minute": 20}
